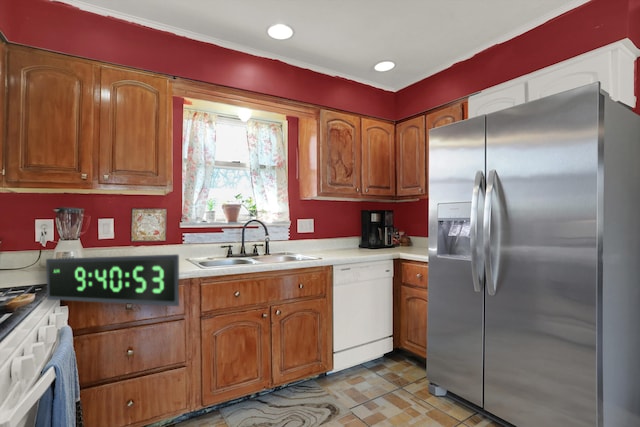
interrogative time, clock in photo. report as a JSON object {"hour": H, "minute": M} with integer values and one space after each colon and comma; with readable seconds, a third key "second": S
{"hour": 9, "minute": 40, "second": 53}
